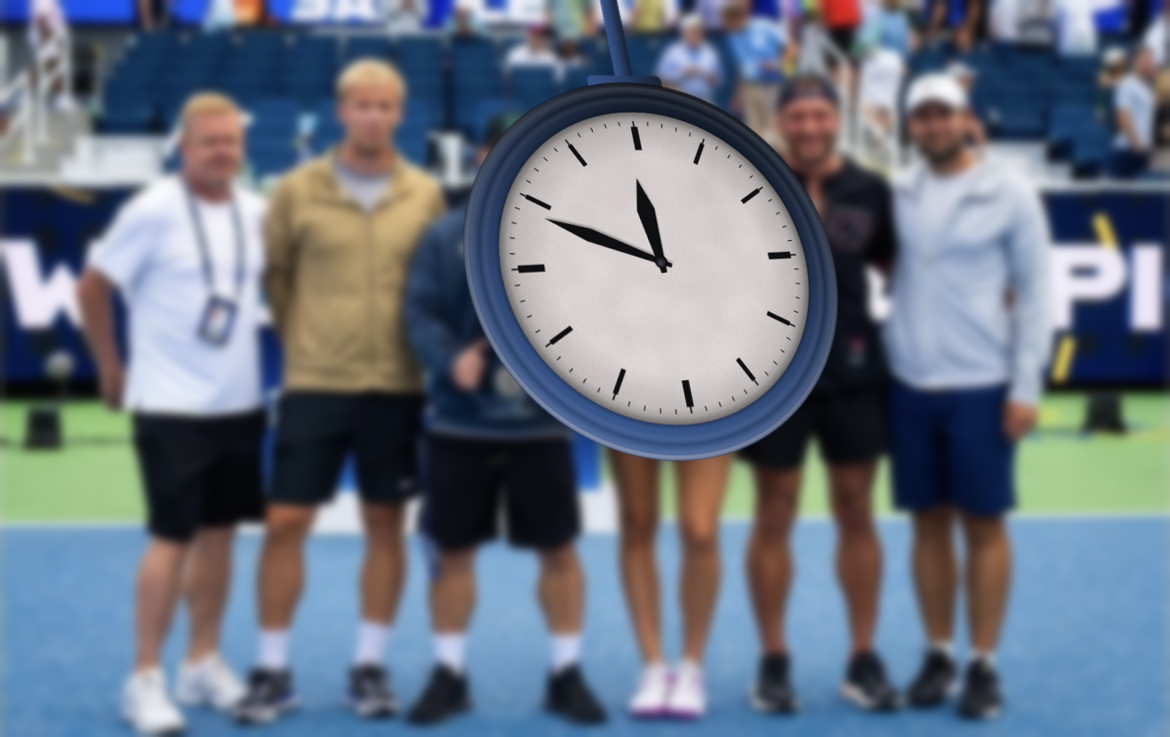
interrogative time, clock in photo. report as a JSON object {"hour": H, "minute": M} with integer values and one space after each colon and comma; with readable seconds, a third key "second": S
{"hour": 11, "minute": 49}
